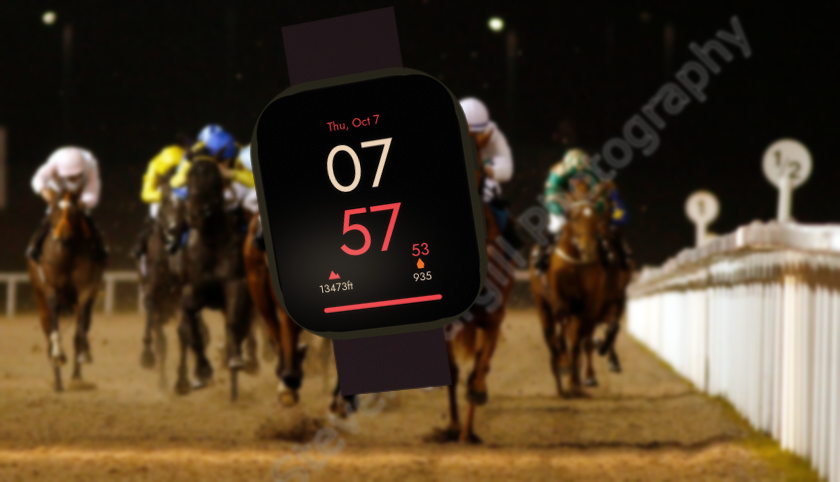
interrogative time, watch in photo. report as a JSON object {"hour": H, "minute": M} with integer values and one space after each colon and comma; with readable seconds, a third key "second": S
{"hour": 7, "minute": 57, "second": 53}
